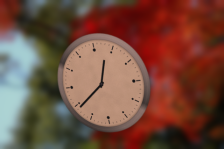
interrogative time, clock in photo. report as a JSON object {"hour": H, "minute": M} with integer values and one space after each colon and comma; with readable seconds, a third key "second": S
{"hour": 12, "minute": 39}
